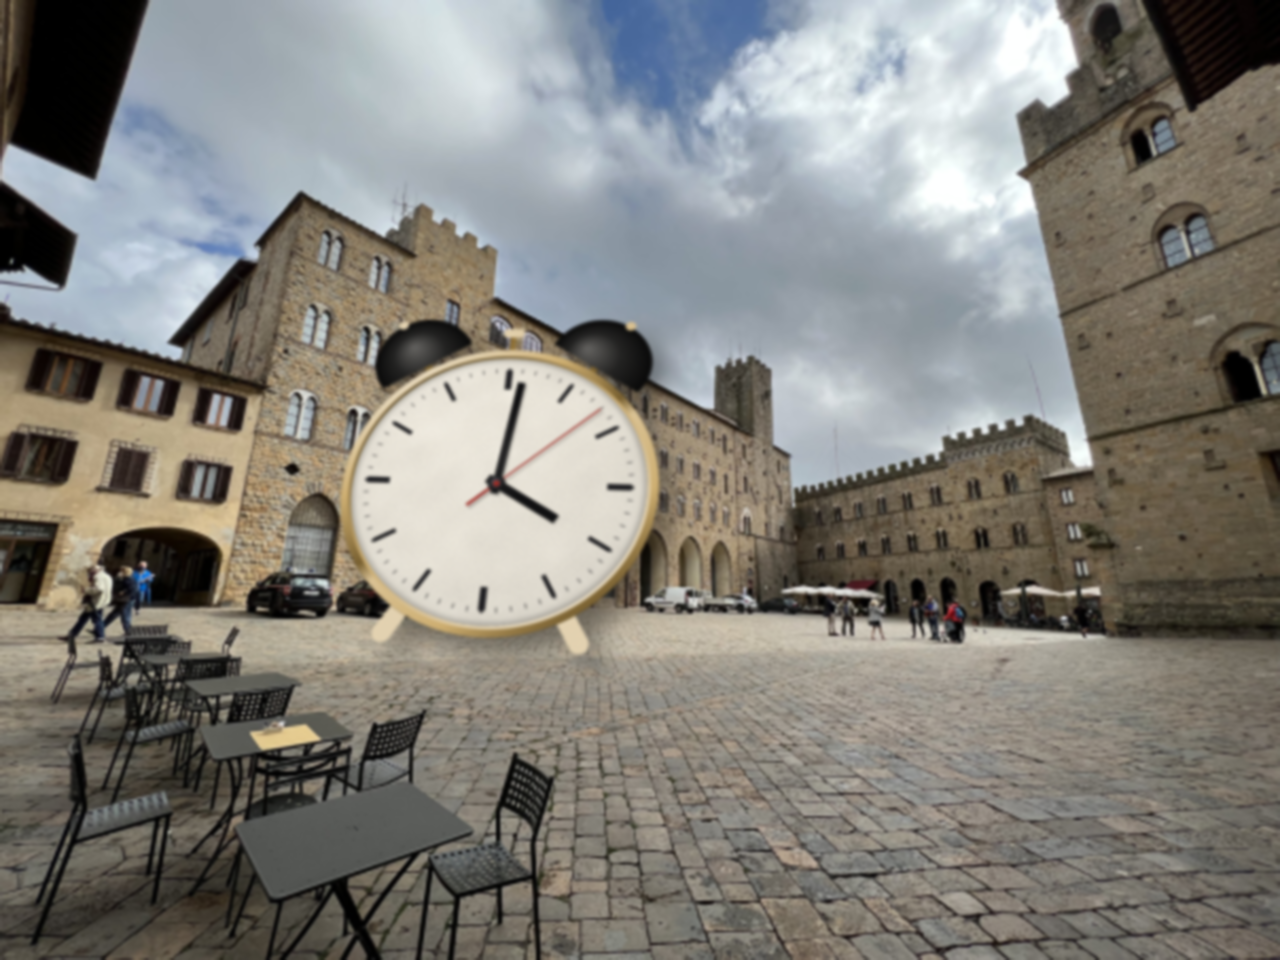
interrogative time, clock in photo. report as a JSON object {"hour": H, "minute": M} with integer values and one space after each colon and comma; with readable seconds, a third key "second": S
{"hour": 4, "minute": 1, "second": 8}
